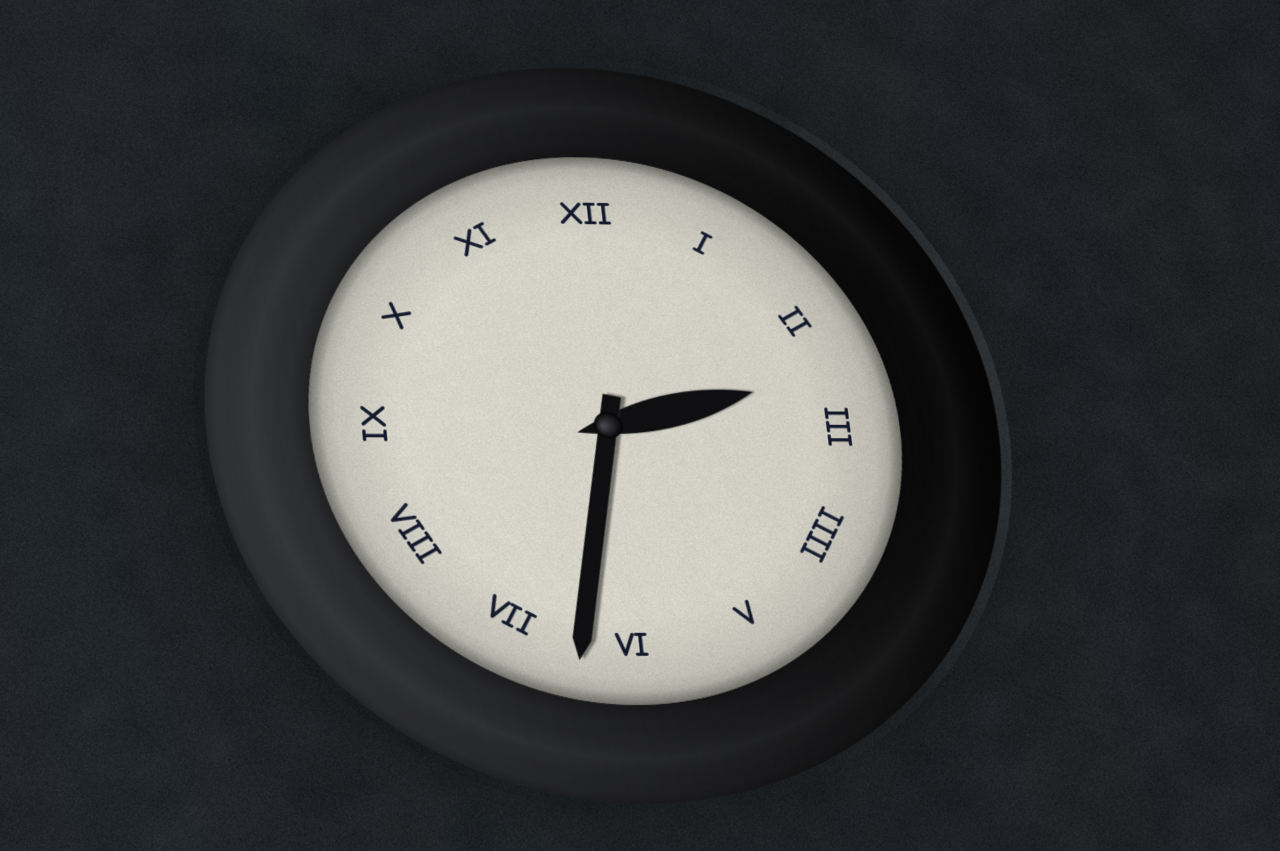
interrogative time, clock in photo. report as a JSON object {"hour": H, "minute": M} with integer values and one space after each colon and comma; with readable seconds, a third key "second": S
{"hour": 2, "minute": 32}
